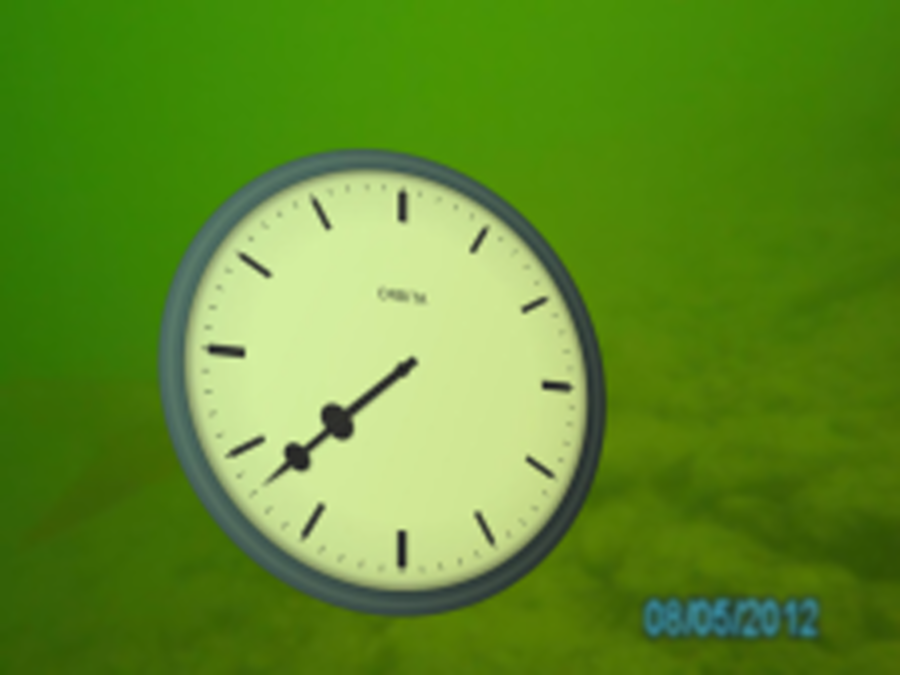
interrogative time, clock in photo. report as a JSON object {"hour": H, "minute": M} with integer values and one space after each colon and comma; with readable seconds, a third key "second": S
{"hour": 7, "minute": 38}
